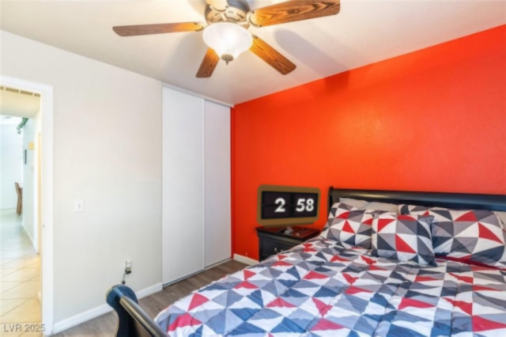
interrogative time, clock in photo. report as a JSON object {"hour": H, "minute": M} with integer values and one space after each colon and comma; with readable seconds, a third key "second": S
{"hour": 2, "minute": 58}
